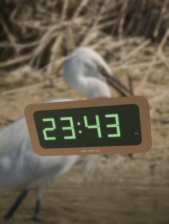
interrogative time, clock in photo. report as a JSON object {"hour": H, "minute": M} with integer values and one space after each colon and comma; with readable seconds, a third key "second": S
{"hour": 23, "minute": 43}
